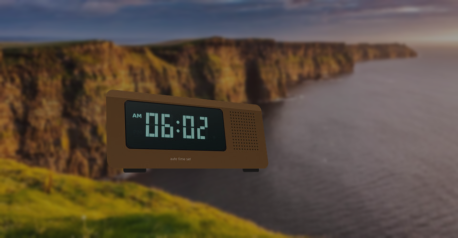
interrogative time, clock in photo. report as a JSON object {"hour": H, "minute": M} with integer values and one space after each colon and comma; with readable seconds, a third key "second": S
{"hour": 6, "minute": 2}
